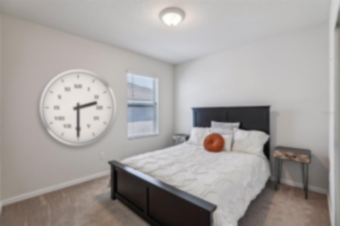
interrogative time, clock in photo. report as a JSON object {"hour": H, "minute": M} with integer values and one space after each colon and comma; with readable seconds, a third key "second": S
{"hour": 2, "minute": 30}
